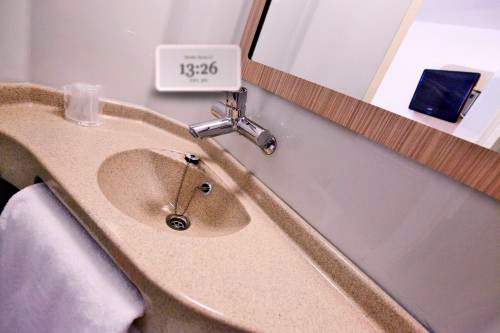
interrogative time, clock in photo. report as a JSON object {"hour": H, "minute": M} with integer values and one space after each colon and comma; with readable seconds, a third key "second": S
{"hour": 13, "minute": 26}
